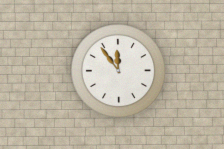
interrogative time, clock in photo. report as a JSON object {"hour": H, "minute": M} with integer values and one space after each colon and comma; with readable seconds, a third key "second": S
{"hour": 11, "minute": 54}
